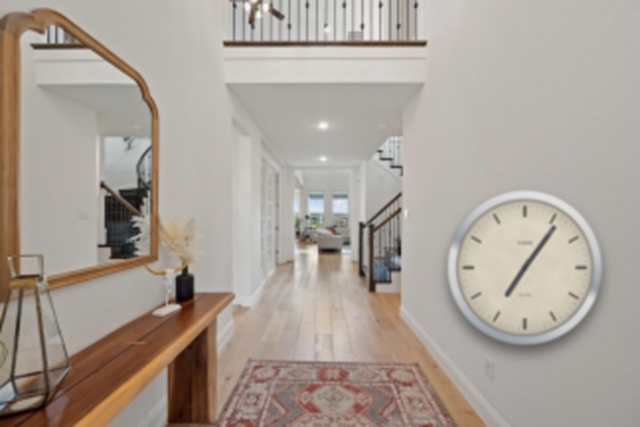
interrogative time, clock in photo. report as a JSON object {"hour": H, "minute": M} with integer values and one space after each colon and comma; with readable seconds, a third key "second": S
{"hour": 7, "minute": 6}
